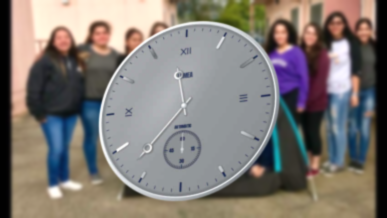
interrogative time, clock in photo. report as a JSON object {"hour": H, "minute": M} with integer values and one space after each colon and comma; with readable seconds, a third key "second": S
{"hour": 11, "minute": 37}
